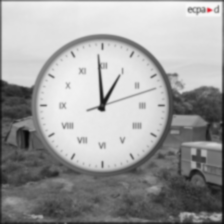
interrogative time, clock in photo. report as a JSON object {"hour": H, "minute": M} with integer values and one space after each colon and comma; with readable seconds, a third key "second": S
{"hour": 12, "minute": 59, "second": 12}
